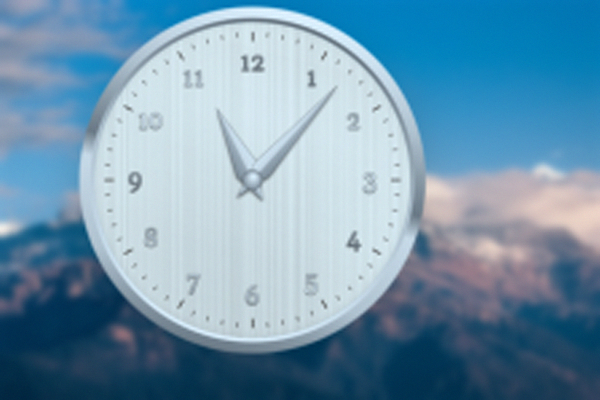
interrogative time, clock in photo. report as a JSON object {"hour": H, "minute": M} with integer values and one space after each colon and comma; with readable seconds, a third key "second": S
{"hour": 11, "minute": 7}
